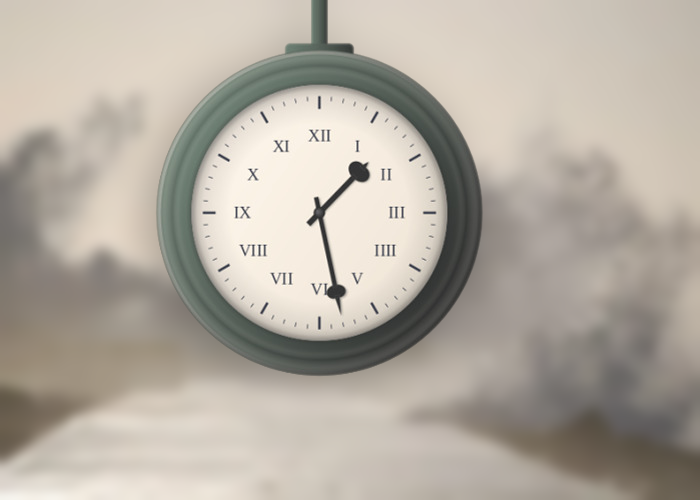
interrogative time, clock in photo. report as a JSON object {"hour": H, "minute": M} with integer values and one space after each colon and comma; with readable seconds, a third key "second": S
{"hour": 1, "minute": 28}
